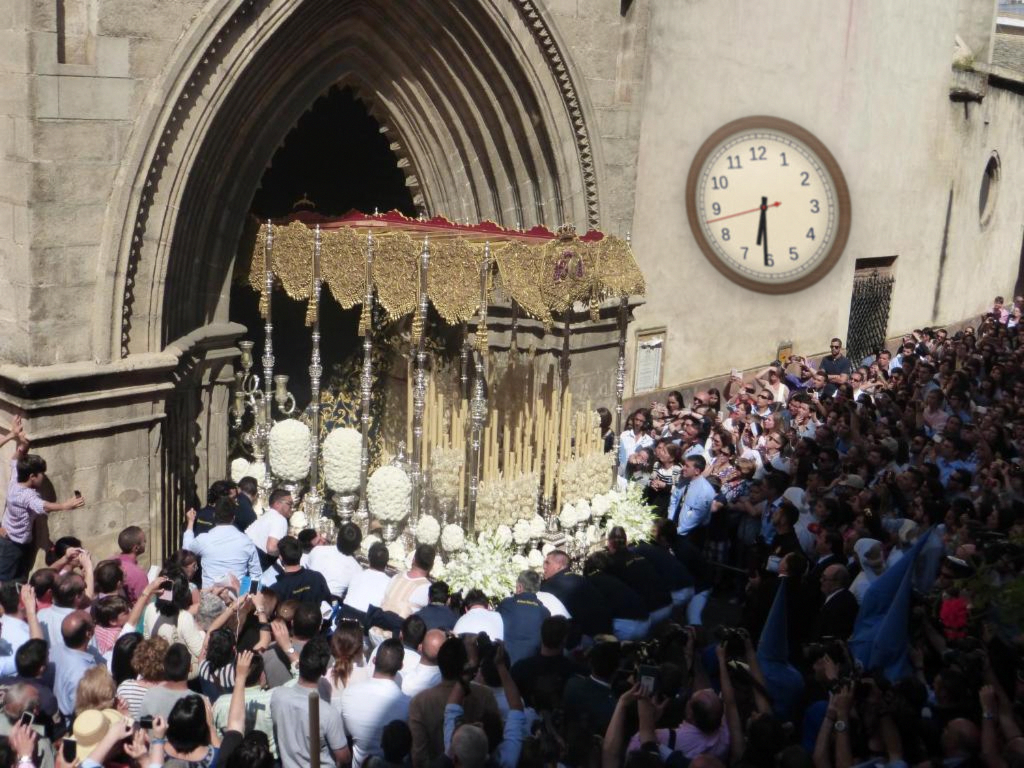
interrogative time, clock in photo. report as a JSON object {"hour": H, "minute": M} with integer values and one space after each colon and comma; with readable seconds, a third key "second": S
{"hour": 6, "minute": 30, "second": 43}
